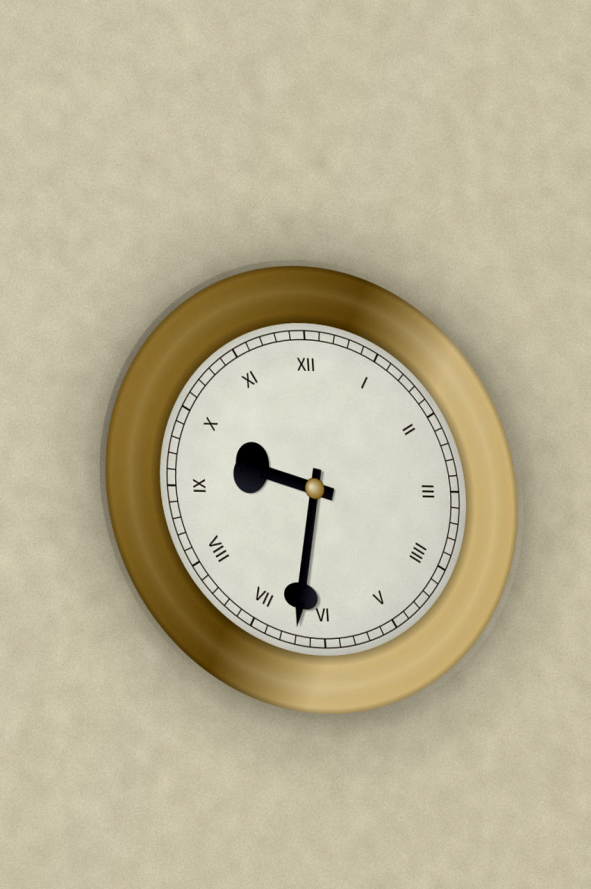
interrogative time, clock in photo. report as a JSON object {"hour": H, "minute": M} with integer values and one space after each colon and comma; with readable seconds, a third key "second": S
{"hour": 9, "minute": 32}
